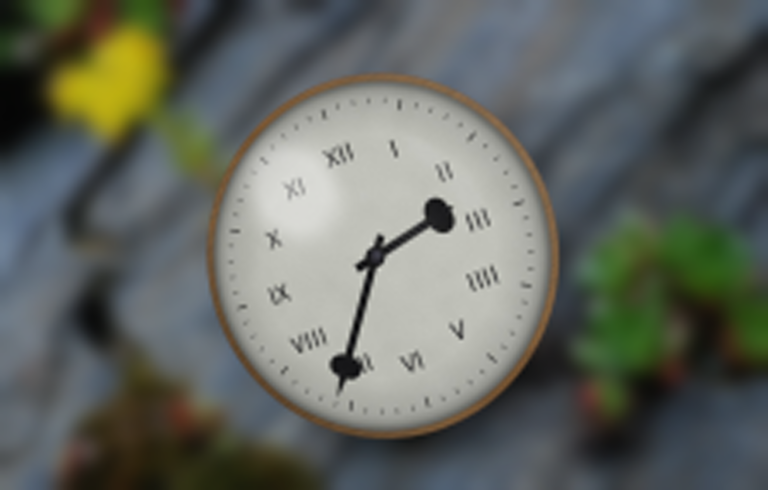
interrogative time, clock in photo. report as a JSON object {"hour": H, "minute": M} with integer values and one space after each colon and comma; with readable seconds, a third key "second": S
{"hour": 2, "minute": 36}
